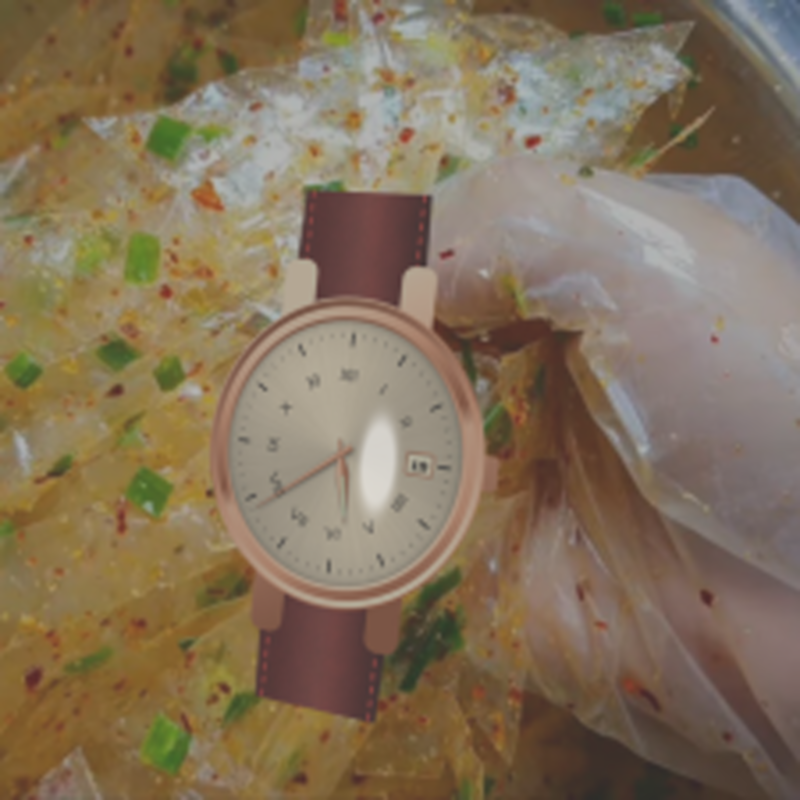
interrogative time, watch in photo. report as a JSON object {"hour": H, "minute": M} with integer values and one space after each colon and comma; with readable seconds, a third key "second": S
{"hour": 5, "minute": 39}
